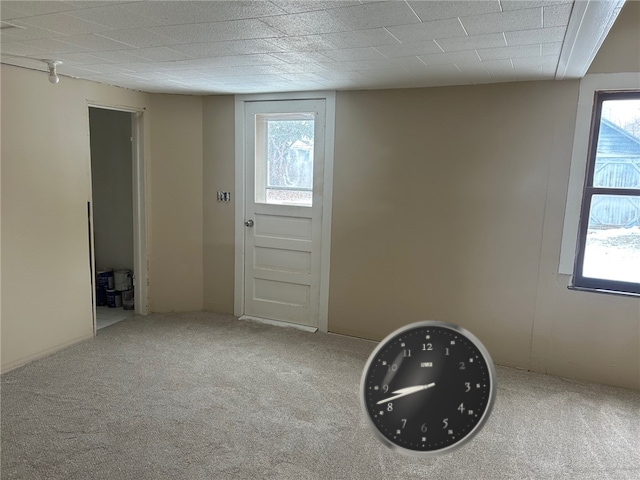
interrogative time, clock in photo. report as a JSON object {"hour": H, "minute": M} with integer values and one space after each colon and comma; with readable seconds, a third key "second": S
{"hour": 8, "minute": 42}
